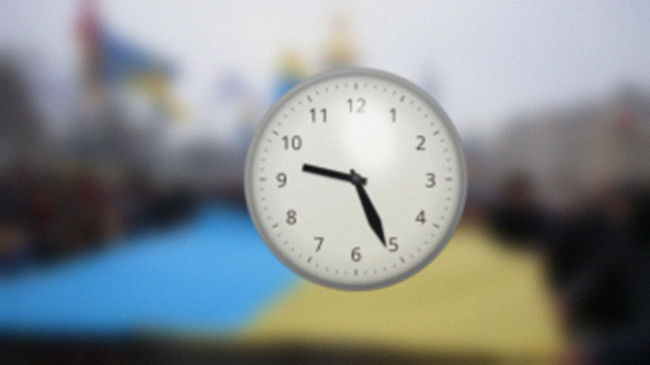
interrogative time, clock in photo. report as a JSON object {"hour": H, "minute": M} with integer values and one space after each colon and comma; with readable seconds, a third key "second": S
{"hour": 9, "minute": 26}
